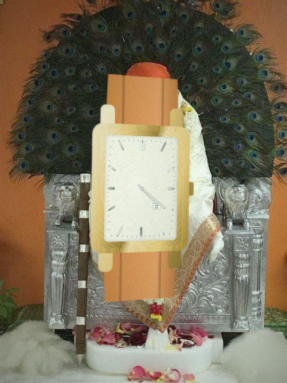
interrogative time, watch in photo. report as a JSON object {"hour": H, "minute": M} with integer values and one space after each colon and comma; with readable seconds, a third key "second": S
{"hour": 4, "minute": 21}
